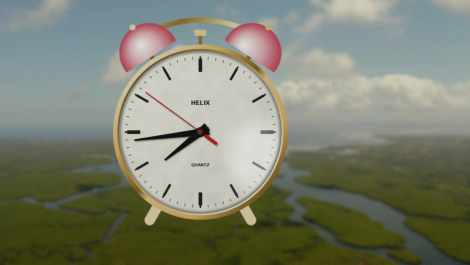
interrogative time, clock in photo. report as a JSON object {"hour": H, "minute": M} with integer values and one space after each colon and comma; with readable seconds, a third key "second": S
{"hour": 7, "minute": 43, "second": 51}
